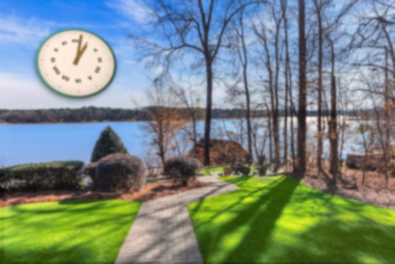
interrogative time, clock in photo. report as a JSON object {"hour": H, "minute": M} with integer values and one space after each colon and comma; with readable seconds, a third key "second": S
{"hour": 1, "minute": 2}
